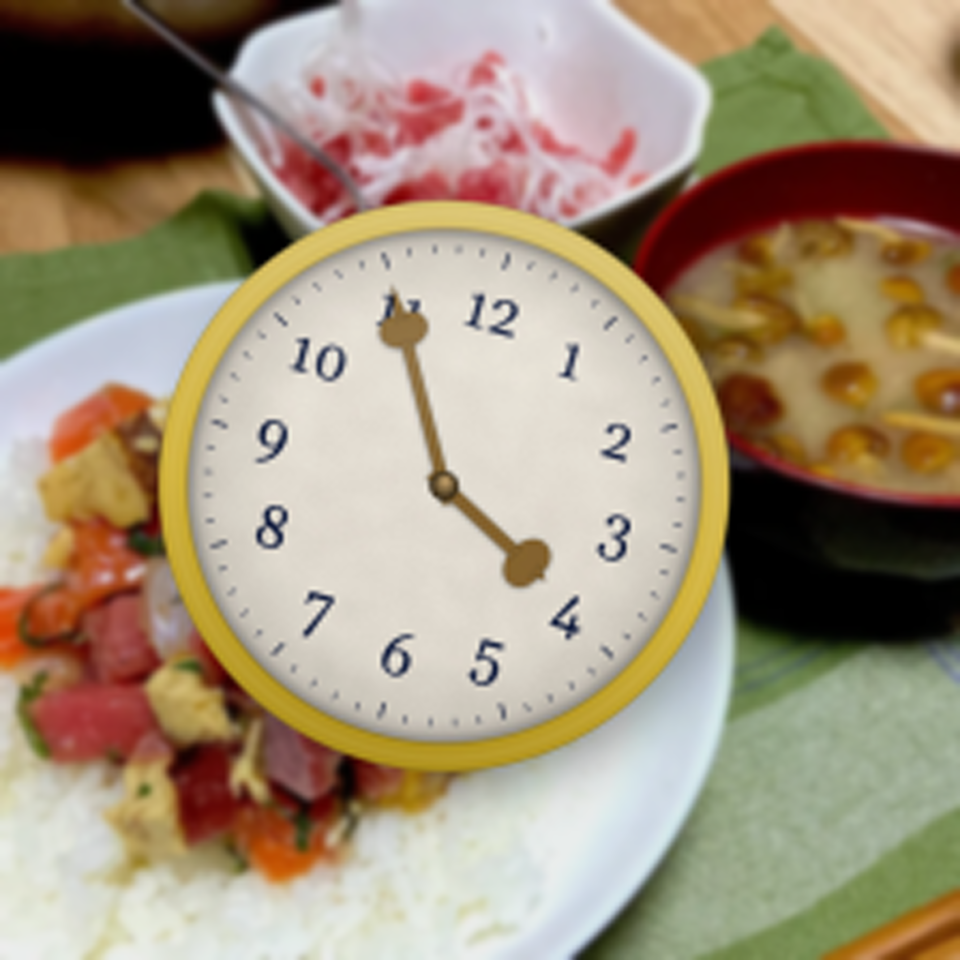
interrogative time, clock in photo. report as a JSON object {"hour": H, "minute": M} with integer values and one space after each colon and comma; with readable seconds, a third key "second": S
{"hour": 3, "minute": 55}
